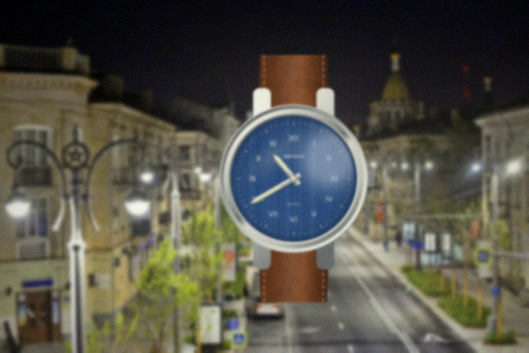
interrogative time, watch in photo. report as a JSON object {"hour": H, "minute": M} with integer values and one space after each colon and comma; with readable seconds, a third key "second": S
{"hour": 10, "minute": 40}
